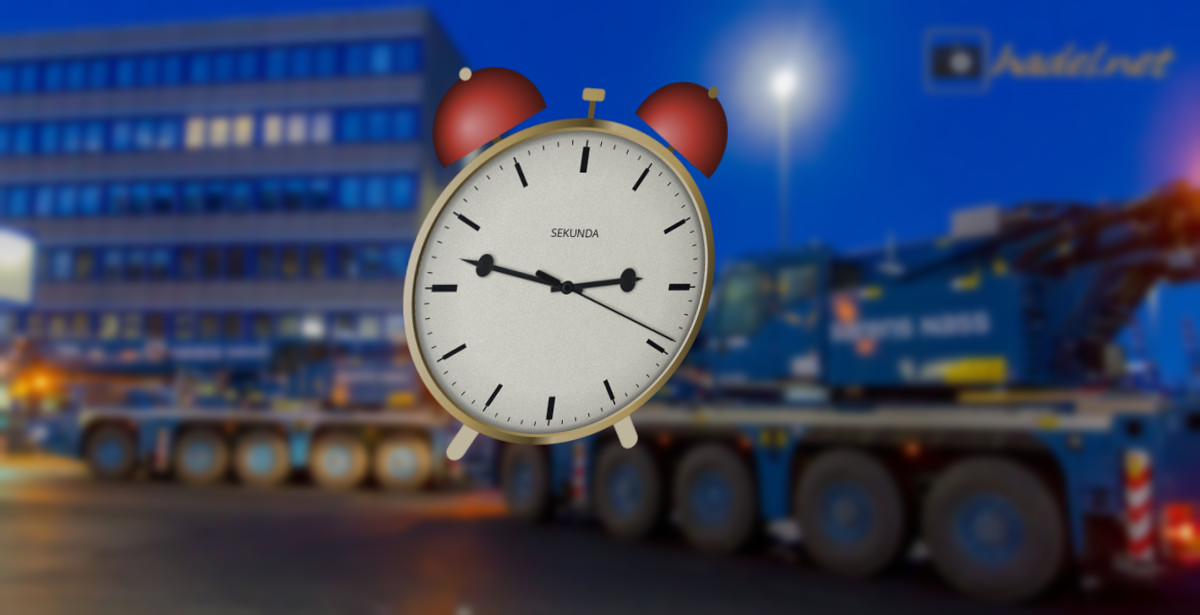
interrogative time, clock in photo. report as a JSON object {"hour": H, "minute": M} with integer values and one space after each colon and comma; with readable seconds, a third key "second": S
{"hour": 2, "minute": 47, "second": 19}
